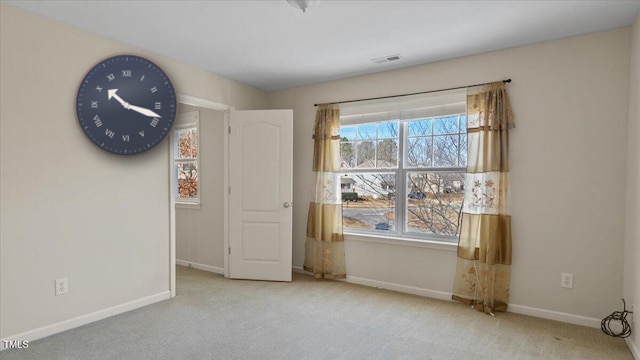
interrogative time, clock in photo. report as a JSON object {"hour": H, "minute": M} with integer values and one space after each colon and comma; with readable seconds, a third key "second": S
{"hour": 10, "minute": 18}
